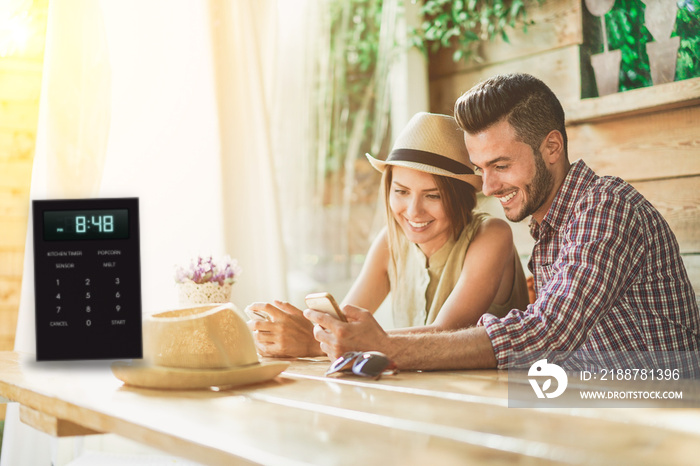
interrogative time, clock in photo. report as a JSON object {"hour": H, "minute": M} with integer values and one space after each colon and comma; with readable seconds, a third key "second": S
{"hour": 8, "minute": 48}
